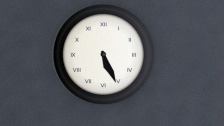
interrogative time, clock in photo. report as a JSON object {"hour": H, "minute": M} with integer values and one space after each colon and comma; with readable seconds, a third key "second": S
{"hour": 5, "minute": 26}
